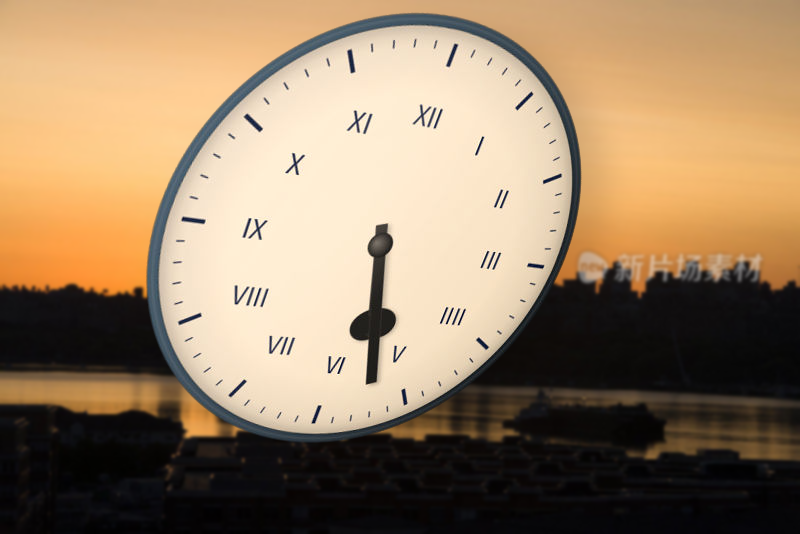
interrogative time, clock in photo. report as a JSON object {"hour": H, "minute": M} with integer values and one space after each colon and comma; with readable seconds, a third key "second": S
{"hour": 5, "minute": 27}
